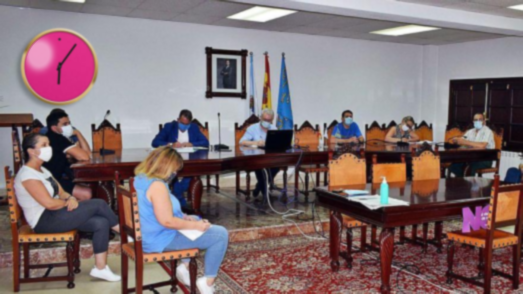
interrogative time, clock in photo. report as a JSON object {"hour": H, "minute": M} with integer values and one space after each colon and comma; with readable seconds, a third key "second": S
{"hour": 6, "minute": 6}
